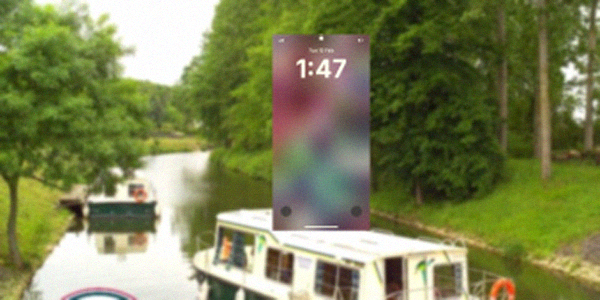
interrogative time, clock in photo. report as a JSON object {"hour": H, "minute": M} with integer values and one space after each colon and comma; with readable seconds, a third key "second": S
{"hour": 1, "minute": 47}
